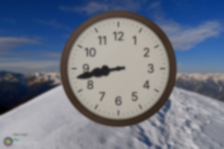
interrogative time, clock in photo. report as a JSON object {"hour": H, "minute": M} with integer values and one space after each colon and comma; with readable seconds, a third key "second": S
{"hour": 8, "minute": 43}
